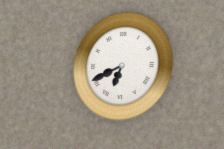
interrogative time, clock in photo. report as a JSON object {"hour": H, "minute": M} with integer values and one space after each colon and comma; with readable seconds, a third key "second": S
{"hour": 6, "minute": 41}
